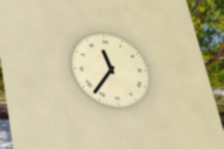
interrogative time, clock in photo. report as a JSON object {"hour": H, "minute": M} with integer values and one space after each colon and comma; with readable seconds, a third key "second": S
{"hour": 11, "minute": 37}
